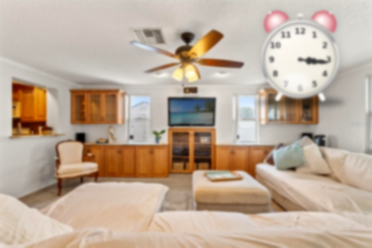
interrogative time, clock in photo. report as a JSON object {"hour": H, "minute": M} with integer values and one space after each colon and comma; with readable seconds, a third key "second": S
{"hour": 3, "minute": 16}
